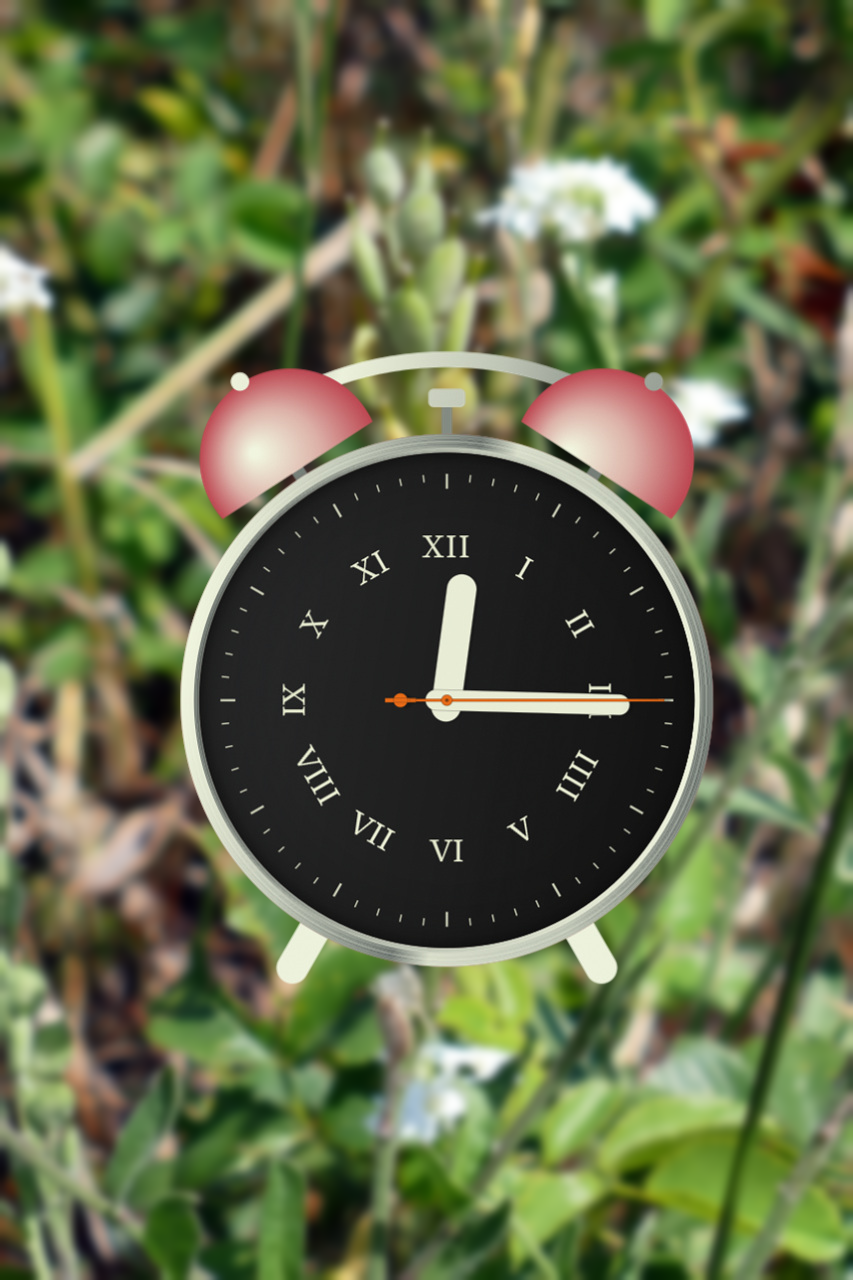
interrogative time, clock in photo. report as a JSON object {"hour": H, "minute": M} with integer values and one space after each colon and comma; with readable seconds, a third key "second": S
{"hour": 12, "minute": 15, "second": 15}
